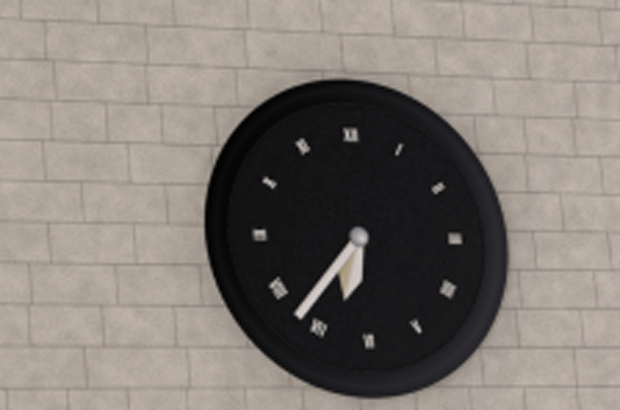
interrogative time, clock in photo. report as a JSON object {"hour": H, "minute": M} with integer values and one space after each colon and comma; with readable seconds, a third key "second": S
{"hour": 6, "minute": 37}
